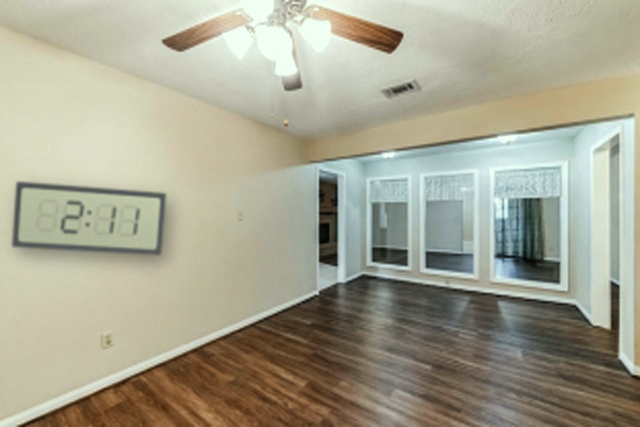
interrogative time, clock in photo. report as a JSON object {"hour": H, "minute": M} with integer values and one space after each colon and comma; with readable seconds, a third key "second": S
{"hour": 2, "minute": 11}
